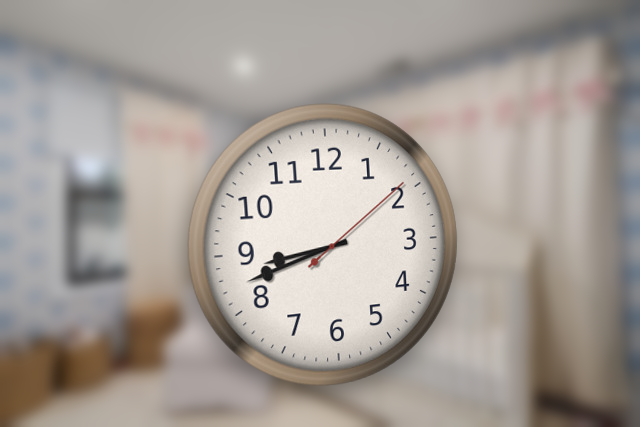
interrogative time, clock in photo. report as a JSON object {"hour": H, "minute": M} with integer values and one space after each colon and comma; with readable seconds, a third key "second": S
{"hour": 8, "minute": 42, "second": 9}
